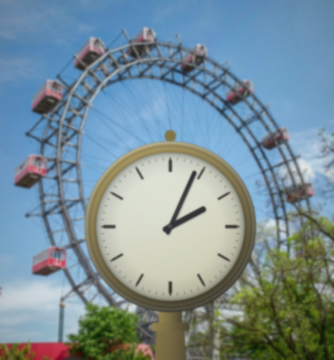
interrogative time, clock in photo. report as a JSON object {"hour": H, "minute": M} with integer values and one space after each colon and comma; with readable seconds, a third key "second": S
{"hour": 2, "minute": 4}
